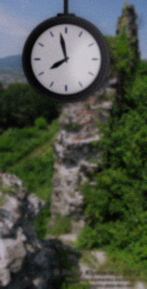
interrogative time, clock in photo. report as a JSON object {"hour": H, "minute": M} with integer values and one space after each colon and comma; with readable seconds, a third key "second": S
{"hour": 7, "minute": 58}
